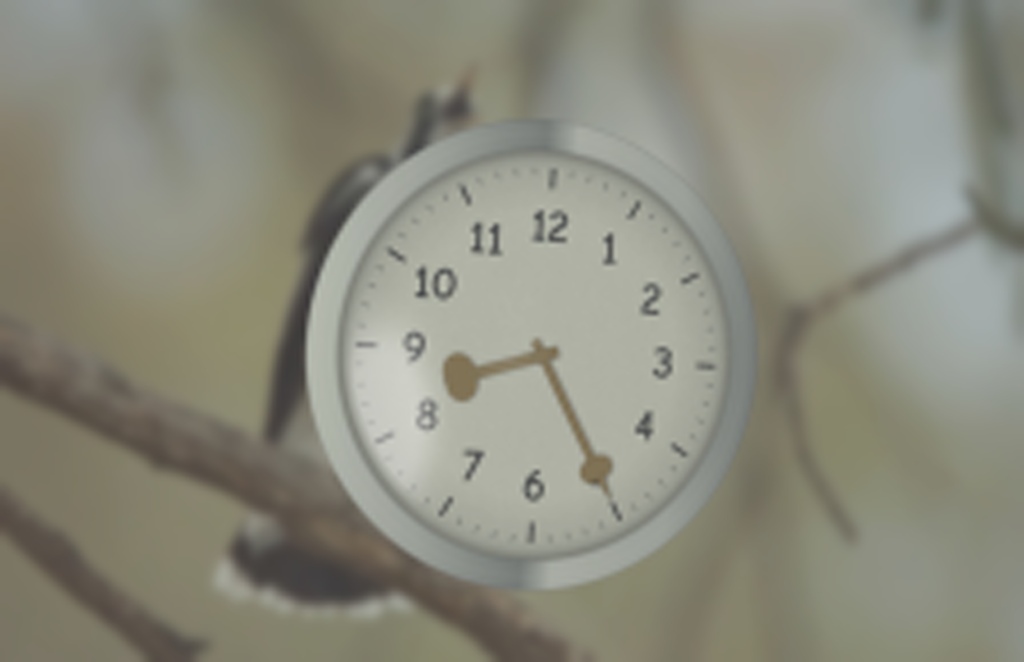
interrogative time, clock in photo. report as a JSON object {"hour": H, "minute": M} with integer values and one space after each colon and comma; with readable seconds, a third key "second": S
{"hour": 8, "minute": 25}
